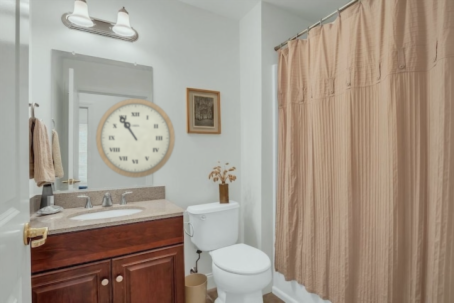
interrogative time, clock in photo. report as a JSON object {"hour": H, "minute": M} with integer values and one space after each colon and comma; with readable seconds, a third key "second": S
{"hour": 10, "minute": 54}
